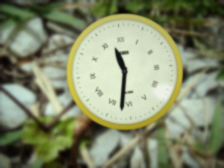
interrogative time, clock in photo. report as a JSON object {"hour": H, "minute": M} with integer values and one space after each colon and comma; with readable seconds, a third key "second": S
{"hour": 11, "minute": 32}
